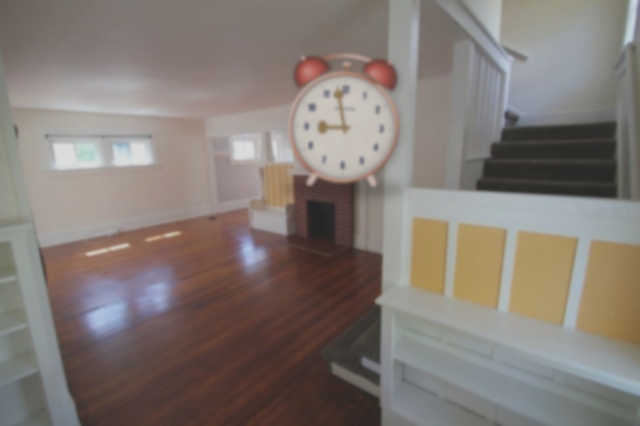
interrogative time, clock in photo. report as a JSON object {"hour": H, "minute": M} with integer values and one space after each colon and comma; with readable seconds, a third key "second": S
{"hour": 8, "minute": 58}
